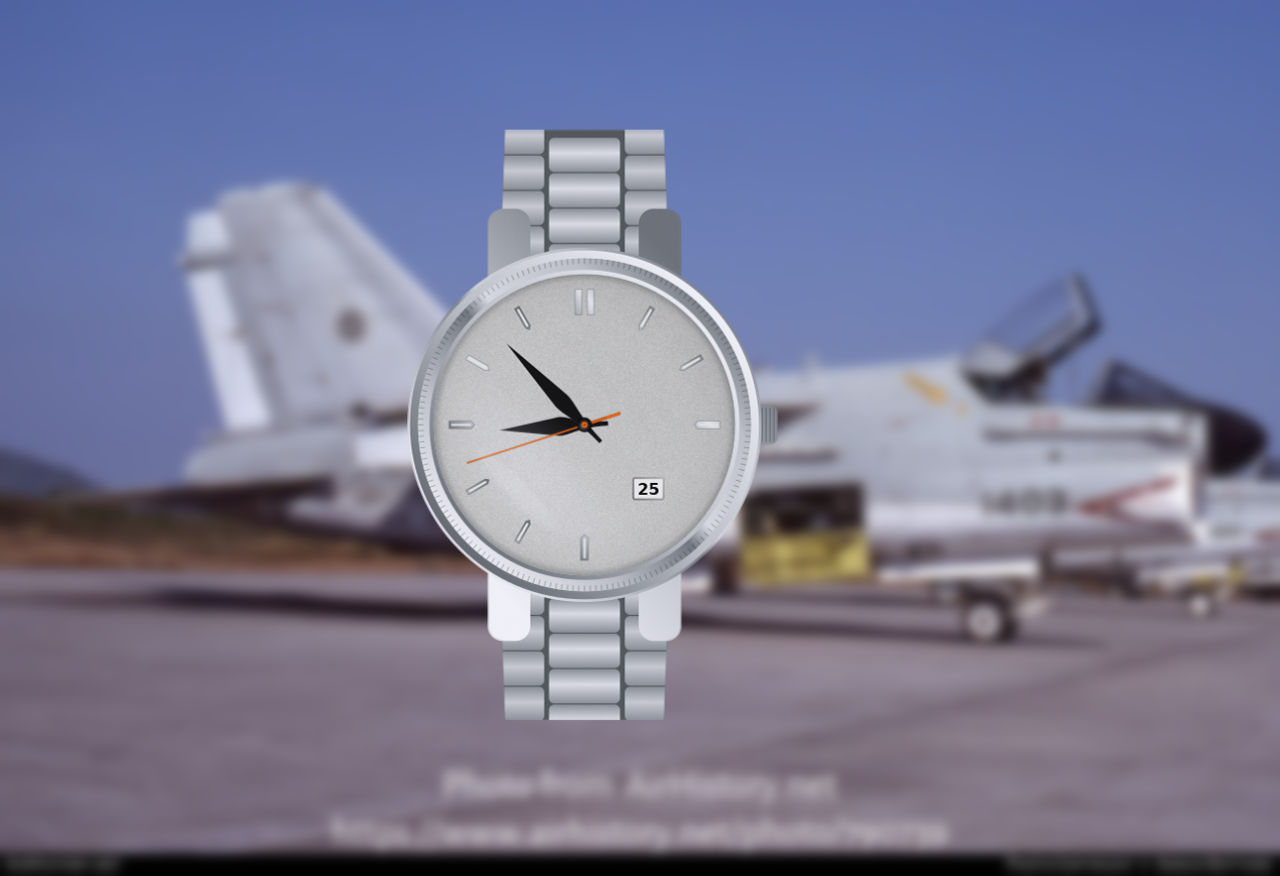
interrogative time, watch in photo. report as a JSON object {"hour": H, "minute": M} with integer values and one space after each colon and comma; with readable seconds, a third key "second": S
{"hour": 8, "minute": 52, "second": 42}
